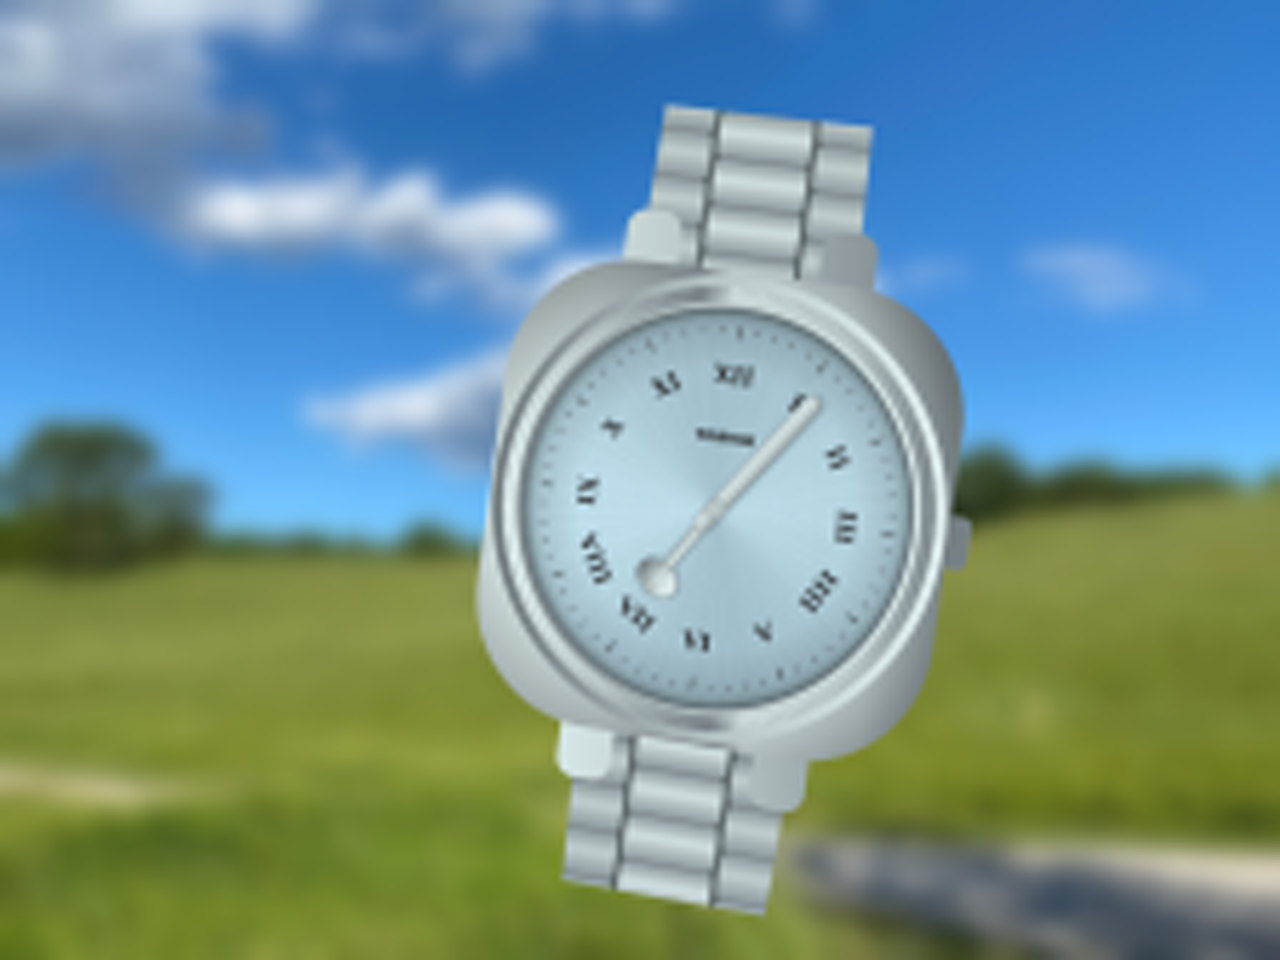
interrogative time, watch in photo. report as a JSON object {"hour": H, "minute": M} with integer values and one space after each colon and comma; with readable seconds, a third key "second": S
{"hour": 7, "minute": 6}
